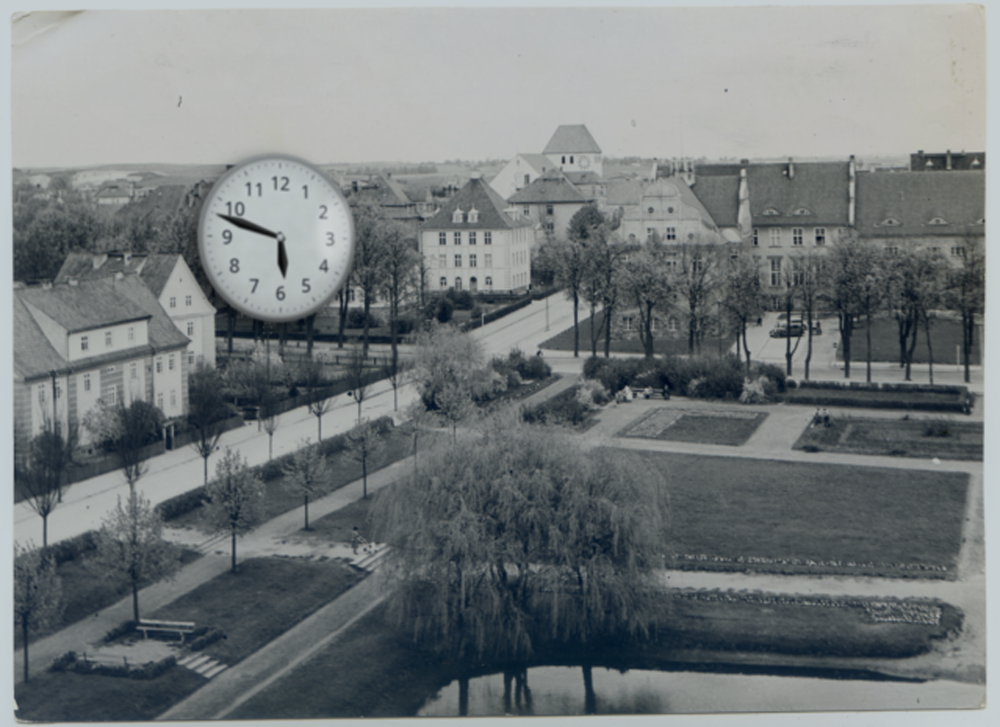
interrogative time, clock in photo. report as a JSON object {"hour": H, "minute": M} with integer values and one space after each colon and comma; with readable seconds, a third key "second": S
{"hour": 5, "minute": 48}
